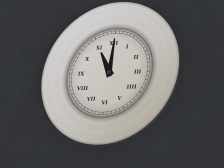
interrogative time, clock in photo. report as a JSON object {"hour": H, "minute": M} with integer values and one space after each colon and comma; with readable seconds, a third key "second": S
{"hour": 11, "minute": 0}
